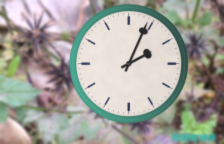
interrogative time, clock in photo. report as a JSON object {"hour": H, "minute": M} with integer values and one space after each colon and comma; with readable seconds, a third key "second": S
{"hour": 2, "minute": 4}
